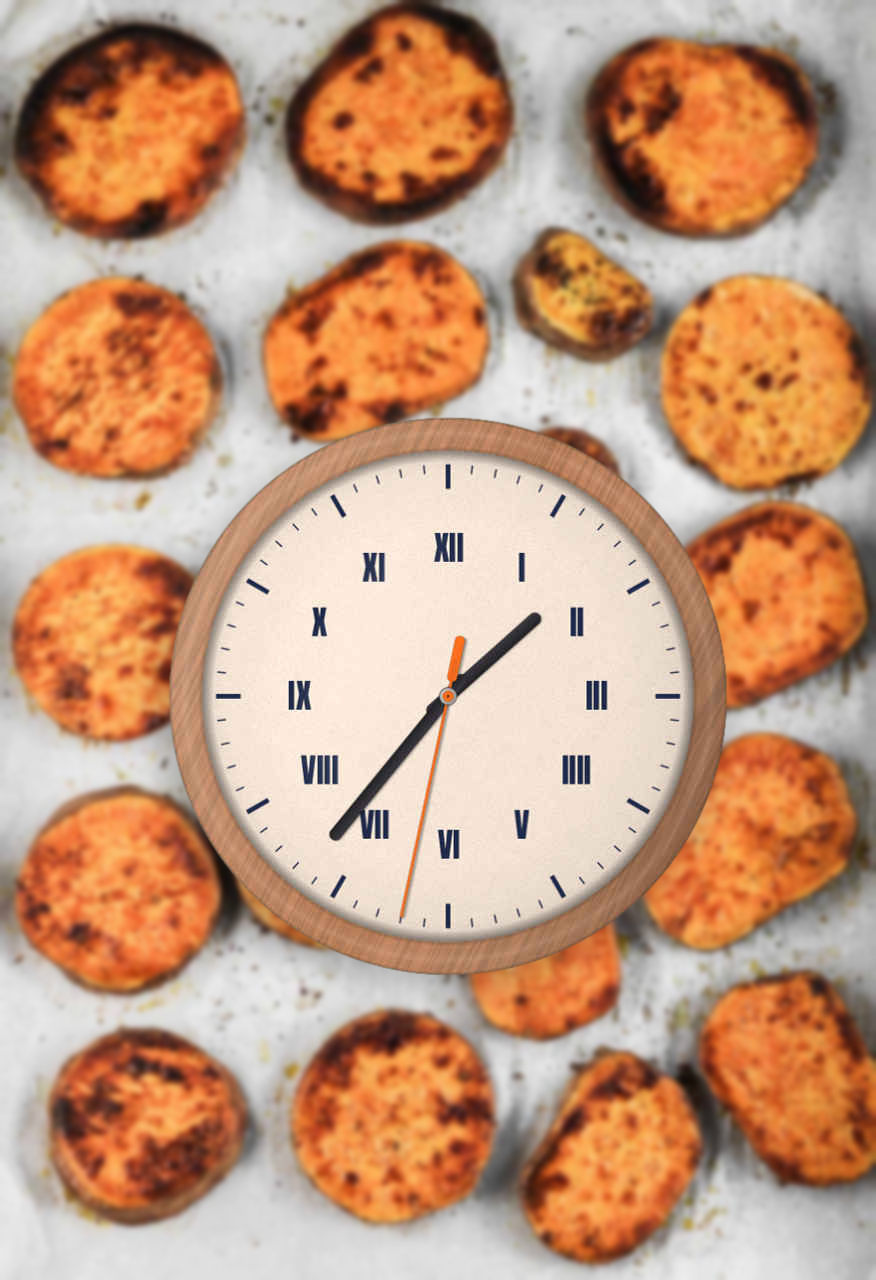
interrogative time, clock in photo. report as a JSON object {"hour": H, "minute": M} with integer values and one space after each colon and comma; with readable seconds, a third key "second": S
{"hour": 1, "minute": 36, "second": 32}
